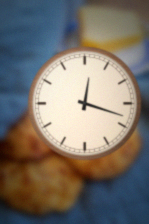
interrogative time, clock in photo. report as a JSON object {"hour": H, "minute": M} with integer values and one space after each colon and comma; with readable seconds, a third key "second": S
{"hour": 12, "minute": 18}
